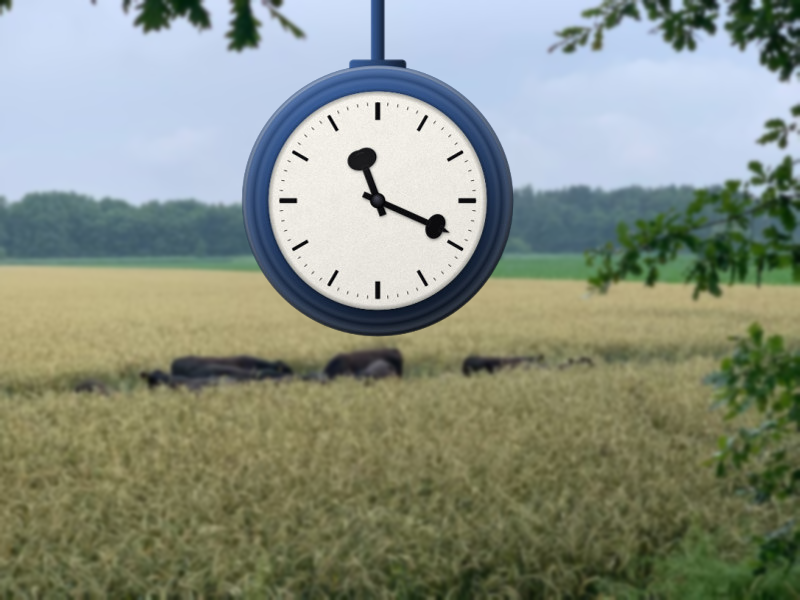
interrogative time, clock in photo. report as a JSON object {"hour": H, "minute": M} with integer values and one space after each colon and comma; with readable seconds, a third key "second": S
{"hour": 11, "minute": 19}
